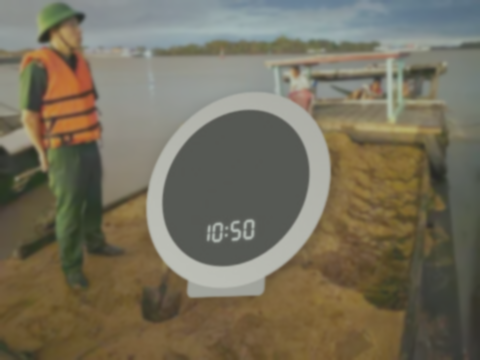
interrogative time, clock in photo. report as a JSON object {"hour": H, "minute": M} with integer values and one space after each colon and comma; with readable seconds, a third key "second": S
{"hour": 10, "minute": 50}
